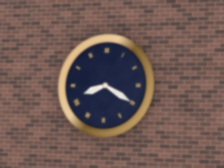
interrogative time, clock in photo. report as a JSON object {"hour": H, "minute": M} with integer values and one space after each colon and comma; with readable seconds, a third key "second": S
{"hour": 8, "minute": 20}
